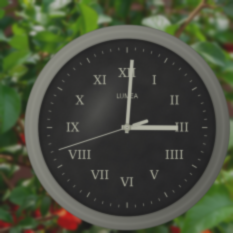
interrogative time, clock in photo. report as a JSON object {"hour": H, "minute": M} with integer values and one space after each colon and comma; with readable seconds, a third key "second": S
{"hour": 3, "minute": 0, "second": 42}
